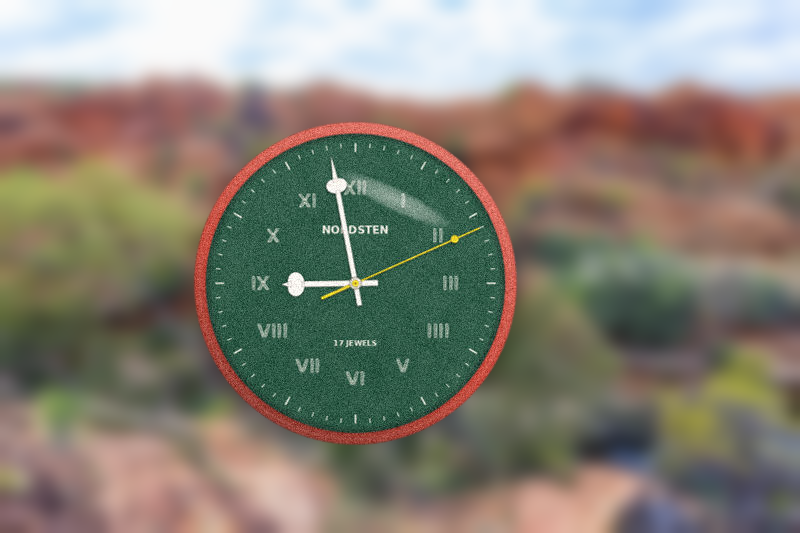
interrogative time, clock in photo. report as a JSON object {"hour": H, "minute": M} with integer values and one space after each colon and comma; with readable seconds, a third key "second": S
{"hour": 8, "minute": 58, "second": 11}
